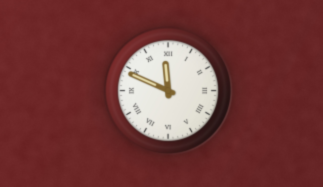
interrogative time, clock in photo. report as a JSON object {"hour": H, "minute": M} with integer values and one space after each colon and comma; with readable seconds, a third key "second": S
{"hour": 11, "minute": 49}
